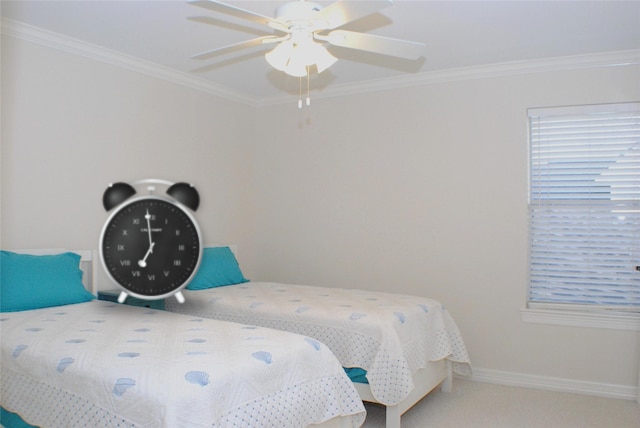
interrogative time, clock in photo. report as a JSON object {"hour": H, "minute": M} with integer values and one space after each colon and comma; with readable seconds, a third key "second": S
{"hour": 6, "minute": 59}
